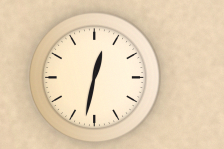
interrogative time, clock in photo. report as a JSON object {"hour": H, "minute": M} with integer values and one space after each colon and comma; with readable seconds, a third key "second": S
{"hour": 12, "minute": 32}
